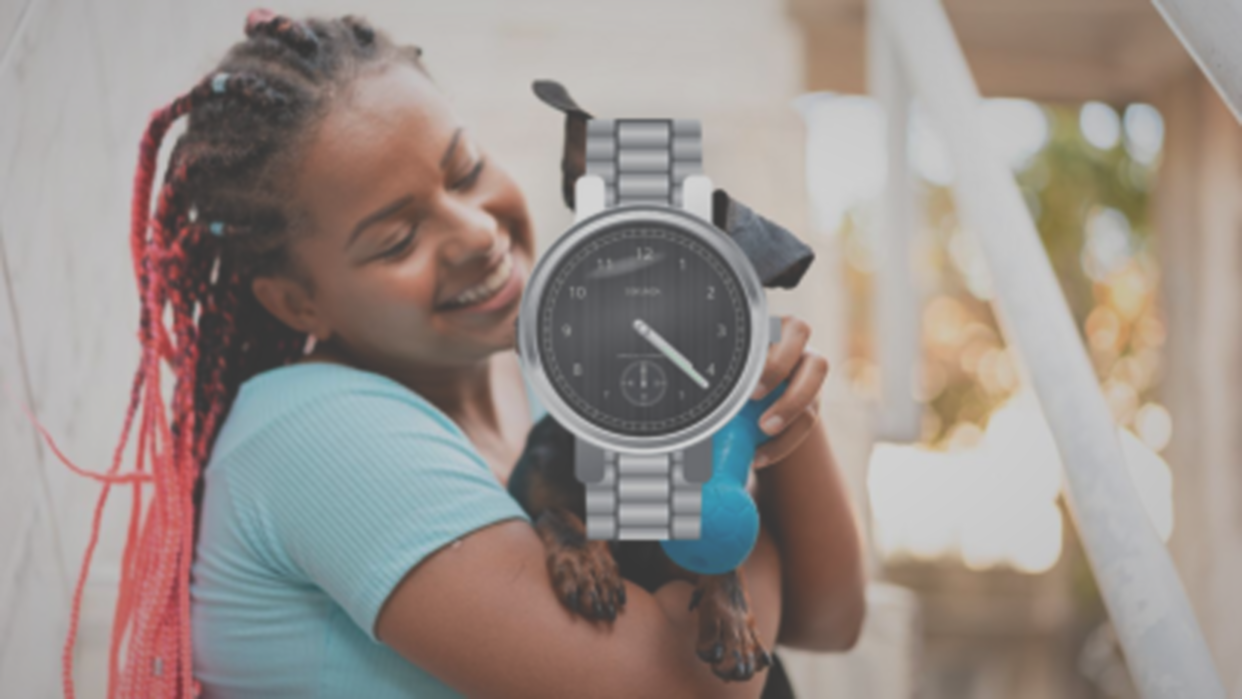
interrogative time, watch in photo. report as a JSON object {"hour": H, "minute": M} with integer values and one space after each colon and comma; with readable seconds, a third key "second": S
{"hour": 4, "minute": 22}
